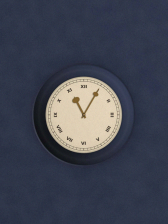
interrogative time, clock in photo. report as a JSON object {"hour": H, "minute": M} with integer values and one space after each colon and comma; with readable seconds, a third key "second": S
{"hour": 11, "minute": 5}
